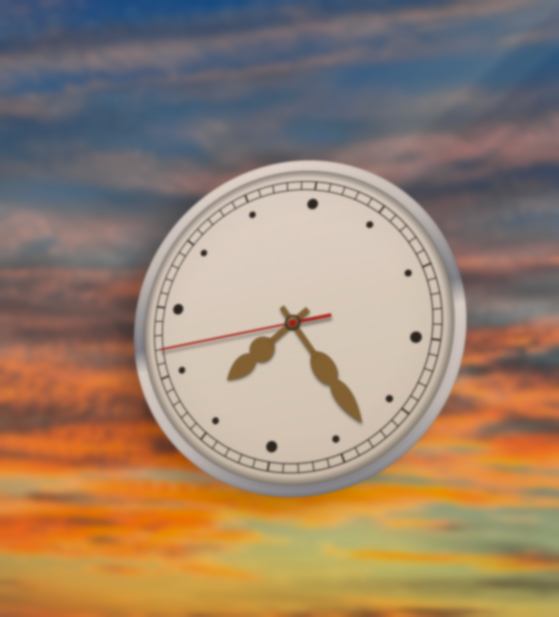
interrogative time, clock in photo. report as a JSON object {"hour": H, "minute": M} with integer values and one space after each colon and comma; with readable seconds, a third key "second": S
{"hour": 7, "minute": 22, "second": 42}
